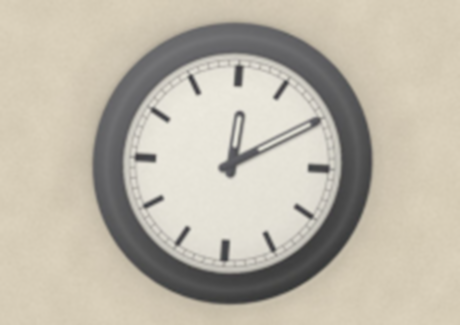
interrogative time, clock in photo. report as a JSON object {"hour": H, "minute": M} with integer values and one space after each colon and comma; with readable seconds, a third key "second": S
{"hour": 12, "minute": 10}
